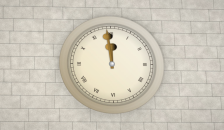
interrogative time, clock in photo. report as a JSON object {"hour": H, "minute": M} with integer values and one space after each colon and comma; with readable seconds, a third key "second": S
{"hour": 11, "minute": 59}
